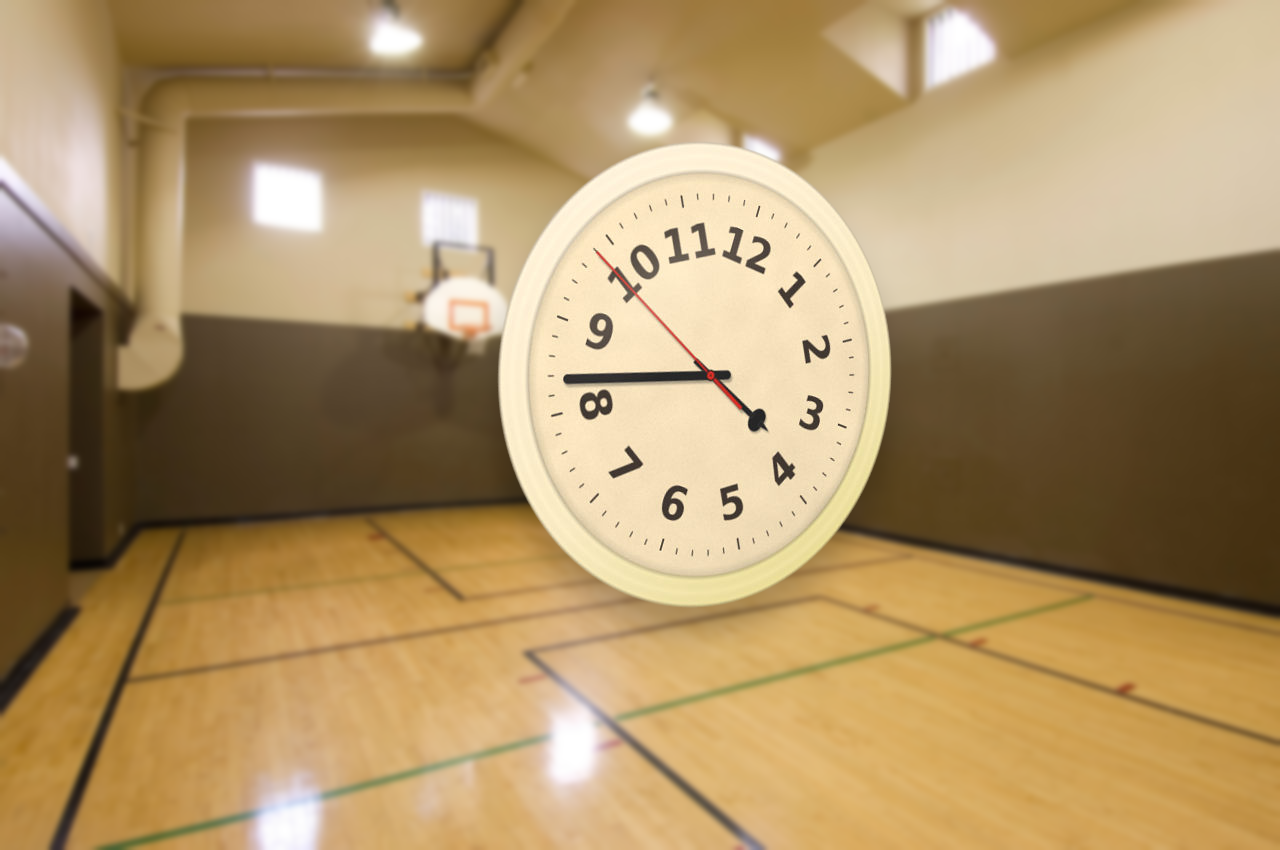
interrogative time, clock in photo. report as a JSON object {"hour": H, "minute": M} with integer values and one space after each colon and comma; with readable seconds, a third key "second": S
{"hour": 3, "minute": 41, "second": 49}
